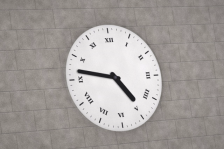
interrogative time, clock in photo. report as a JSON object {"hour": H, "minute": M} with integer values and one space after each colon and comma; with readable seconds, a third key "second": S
{"hour": 4, "minute": 47}
